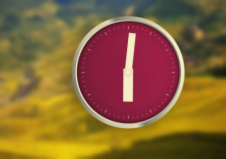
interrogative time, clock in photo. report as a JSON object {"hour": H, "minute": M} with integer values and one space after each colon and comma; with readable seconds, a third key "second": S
{"hour": 6, "minute": 1}
